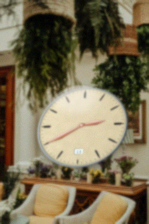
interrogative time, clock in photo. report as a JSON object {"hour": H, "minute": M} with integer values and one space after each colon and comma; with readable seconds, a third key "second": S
{"hour": 2, "minute": 40}
